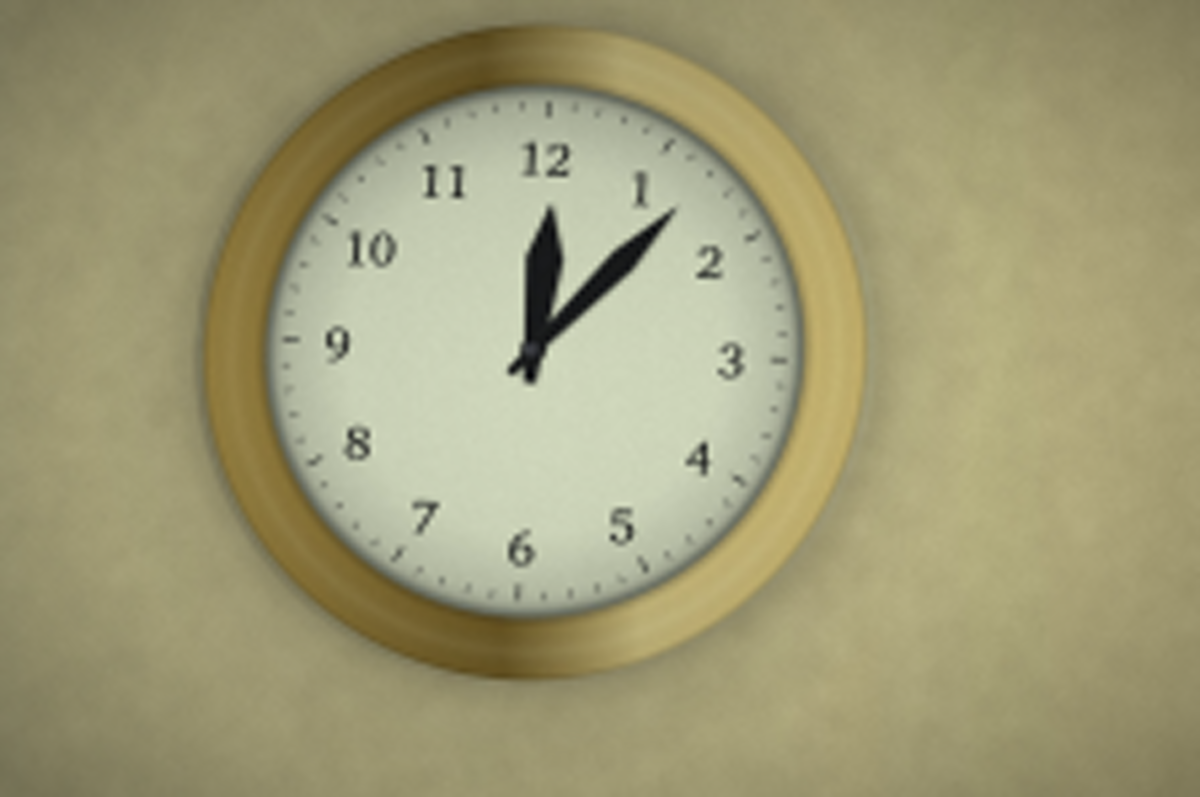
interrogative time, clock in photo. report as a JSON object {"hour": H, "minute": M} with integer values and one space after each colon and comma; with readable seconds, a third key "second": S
{"hour": 12, "minute": 7}
